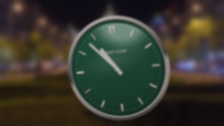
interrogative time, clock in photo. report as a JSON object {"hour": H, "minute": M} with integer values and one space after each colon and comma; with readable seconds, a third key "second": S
{"hour": 10, "minute": 53}
